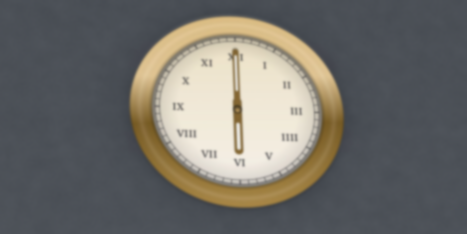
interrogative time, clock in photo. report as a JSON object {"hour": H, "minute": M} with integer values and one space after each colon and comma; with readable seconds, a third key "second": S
{"hour": 6, "minute": 0}
